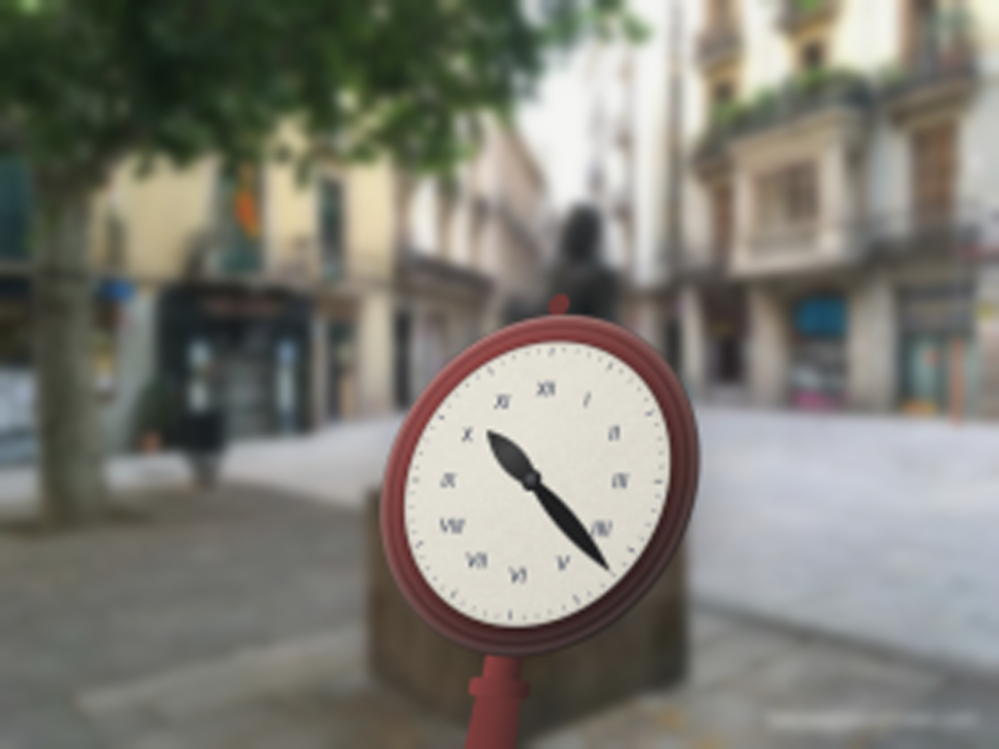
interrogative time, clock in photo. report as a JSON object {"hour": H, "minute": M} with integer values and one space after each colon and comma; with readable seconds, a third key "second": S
{"hour": 10, "minute": 22}
